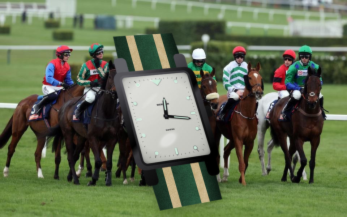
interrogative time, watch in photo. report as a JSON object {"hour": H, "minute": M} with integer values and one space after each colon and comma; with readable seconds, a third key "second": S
{"hour": 12, "minute": 17}
